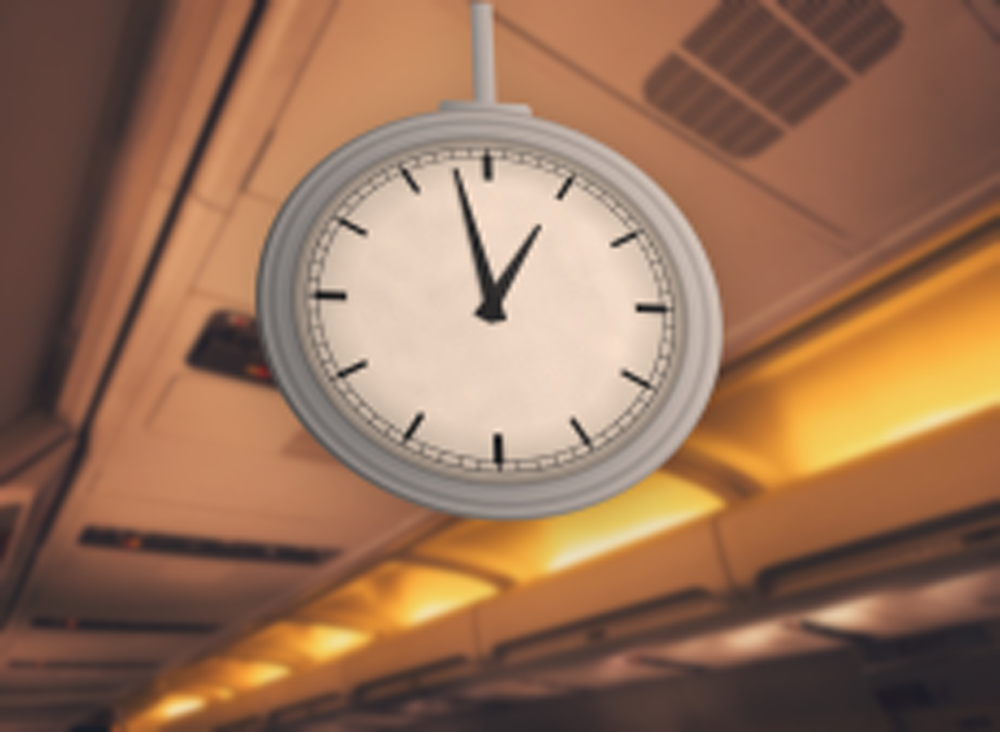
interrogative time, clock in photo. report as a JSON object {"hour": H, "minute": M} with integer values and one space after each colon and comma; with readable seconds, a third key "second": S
{"hour": 12, "minute": 58}
